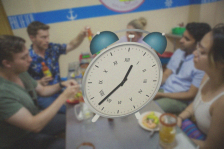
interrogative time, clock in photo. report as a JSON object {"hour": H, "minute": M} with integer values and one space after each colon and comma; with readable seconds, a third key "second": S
{"hour": 12, "minute": 37}
